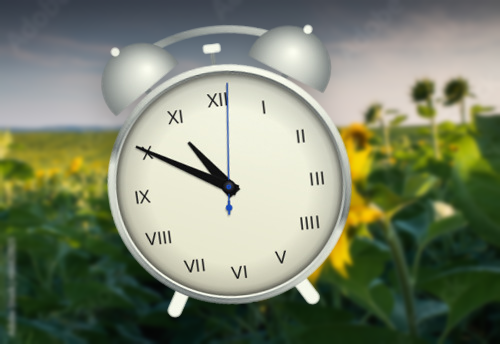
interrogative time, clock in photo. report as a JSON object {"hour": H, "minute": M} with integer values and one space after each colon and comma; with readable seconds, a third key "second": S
{"hour": 10, "minute": 50, "second": 1}
